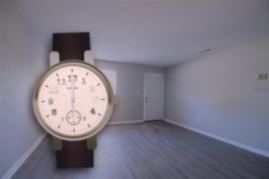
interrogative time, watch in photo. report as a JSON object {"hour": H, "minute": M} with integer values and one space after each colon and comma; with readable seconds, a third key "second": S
{"hour": 6, "minute": 0}
